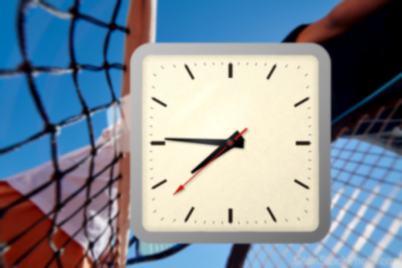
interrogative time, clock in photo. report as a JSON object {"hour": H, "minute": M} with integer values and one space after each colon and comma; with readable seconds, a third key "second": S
{"hour": 7, "minute": 45, "second": 38}
